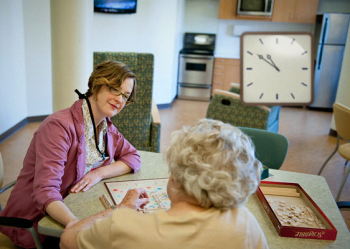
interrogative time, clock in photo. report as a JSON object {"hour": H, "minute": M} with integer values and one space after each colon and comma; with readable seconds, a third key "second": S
{"hour": 10, "minute": 51}
